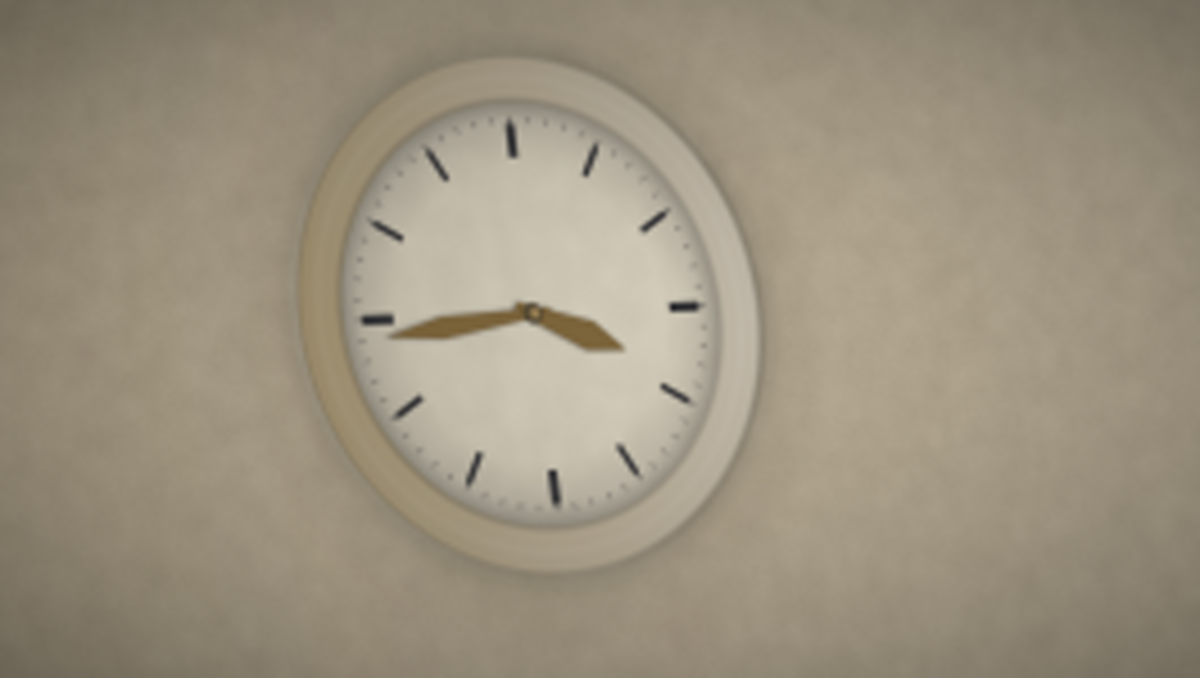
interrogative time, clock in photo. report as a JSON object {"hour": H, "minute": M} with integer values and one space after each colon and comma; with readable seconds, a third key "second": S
{"hour": 3, "minute": 44}
